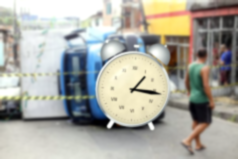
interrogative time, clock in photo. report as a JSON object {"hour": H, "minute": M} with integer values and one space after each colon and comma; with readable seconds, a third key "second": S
{"hour": 1, "minute": 16}
